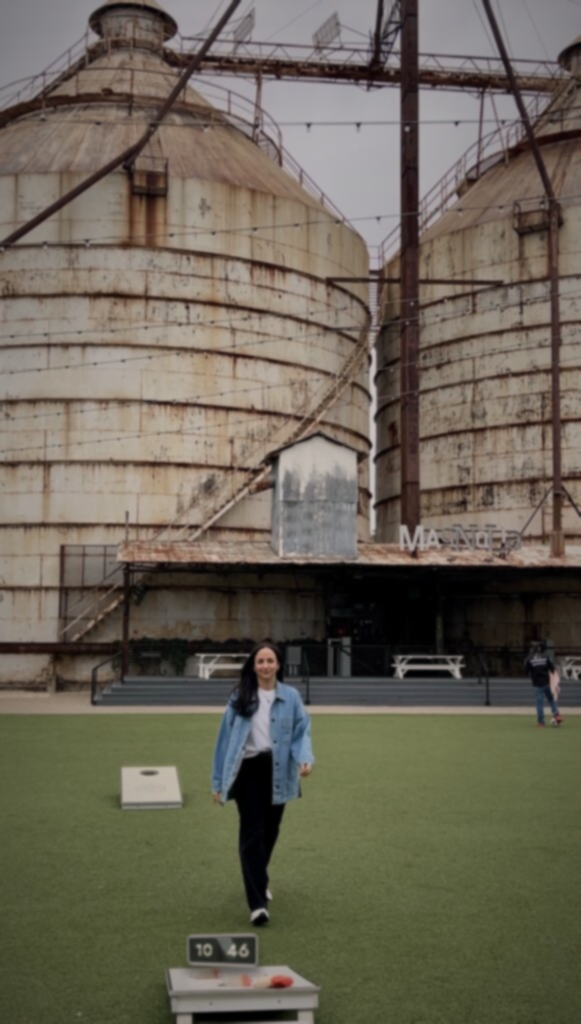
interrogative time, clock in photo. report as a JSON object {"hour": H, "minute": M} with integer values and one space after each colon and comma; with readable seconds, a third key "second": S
{"hour": 10, "minute": 46}
